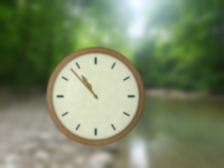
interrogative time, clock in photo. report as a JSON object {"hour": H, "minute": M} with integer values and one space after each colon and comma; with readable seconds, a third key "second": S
{"hour": 10, "minute": 53}
